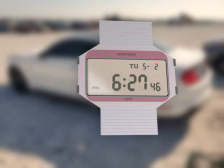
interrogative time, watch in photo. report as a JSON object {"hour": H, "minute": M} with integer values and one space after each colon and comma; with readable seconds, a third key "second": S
{"hour": 6, "minute": 27, "second": 46}
